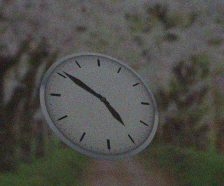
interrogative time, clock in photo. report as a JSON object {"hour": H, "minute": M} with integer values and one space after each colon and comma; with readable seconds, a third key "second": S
{"hour": 4, "minute": 51}
